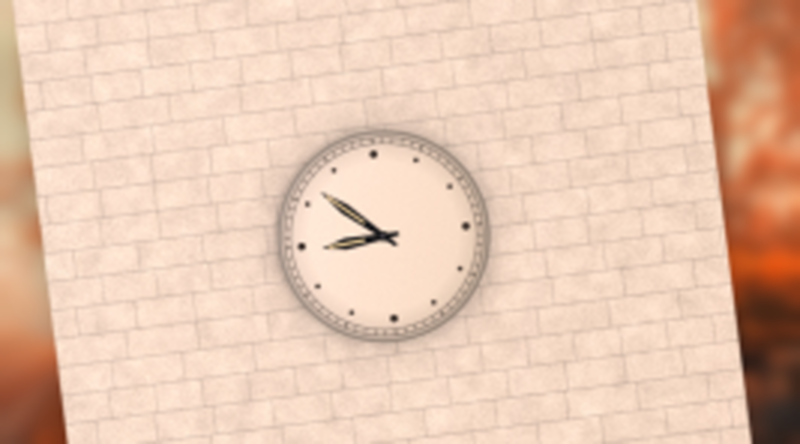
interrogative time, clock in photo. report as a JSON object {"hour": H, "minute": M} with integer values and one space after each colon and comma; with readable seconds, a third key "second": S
{"hour": 8, "minute": 52}
